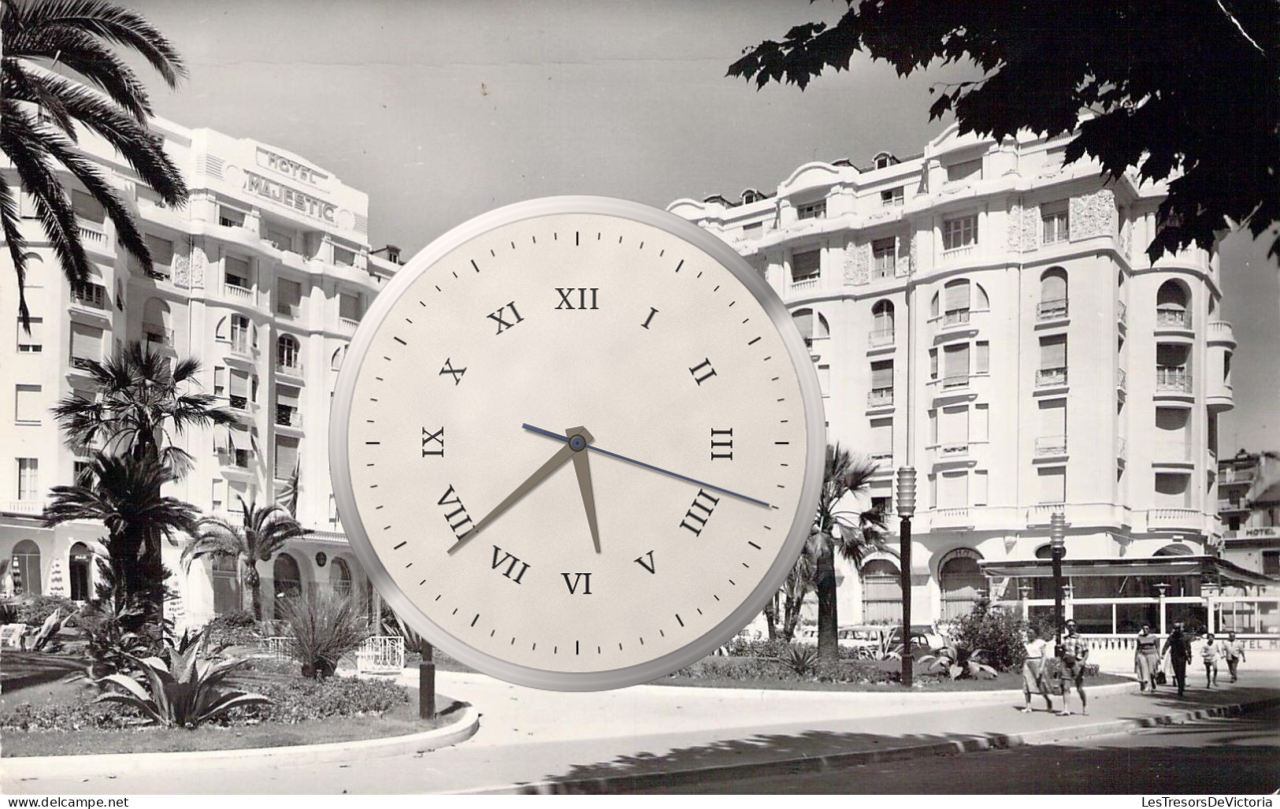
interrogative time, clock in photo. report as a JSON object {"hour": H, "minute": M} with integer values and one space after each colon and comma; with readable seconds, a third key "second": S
{"hour": 5, "minute": 38, "second": 18}
